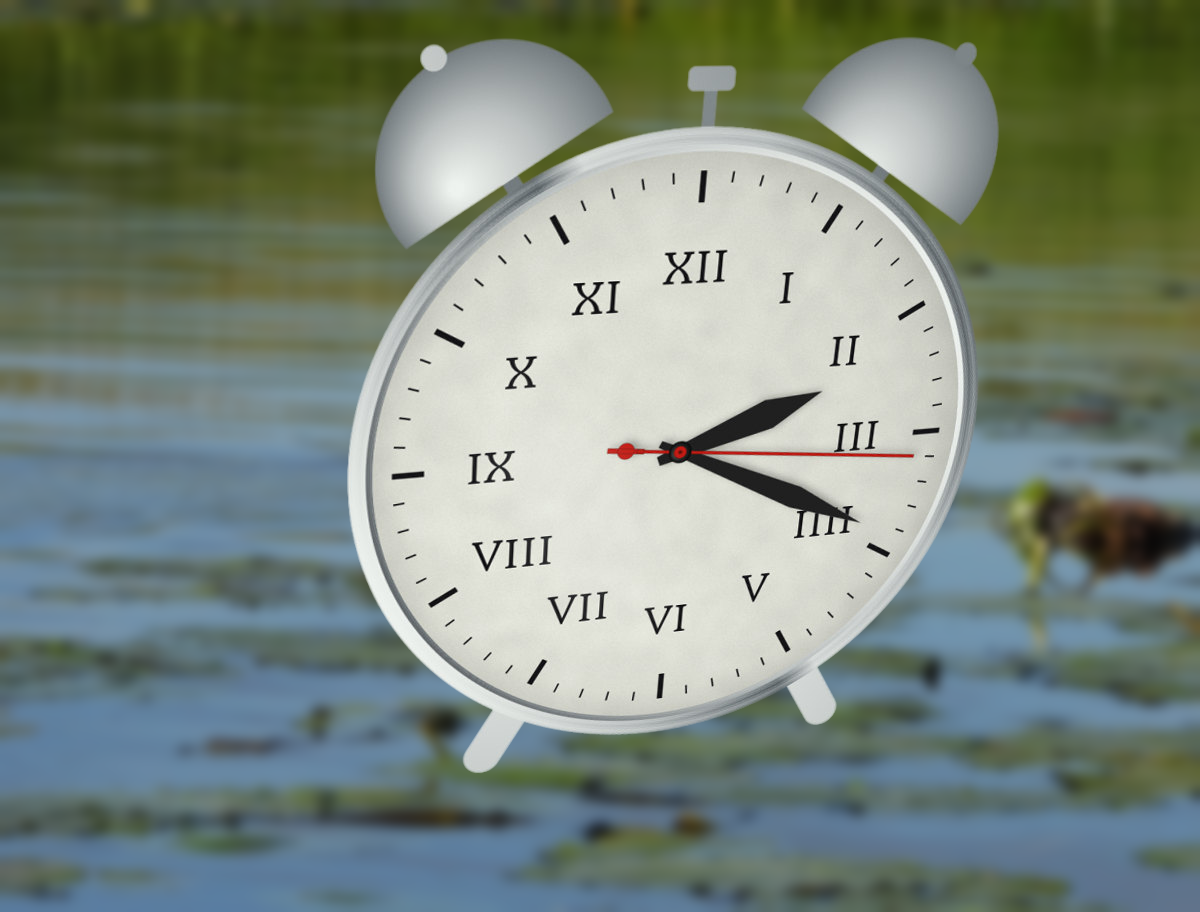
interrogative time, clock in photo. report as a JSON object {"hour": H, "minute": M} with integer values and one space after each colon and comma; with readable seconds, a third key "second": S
{"hour": 2, "minute": 19, "second": 16}
